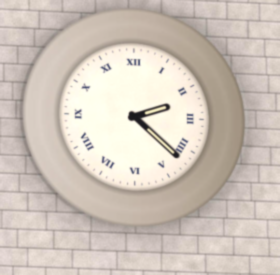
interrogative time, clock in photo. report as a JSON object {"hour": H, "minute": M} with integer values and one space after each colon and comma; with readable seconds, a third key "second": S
{"hour": 2, "minute": 22}
